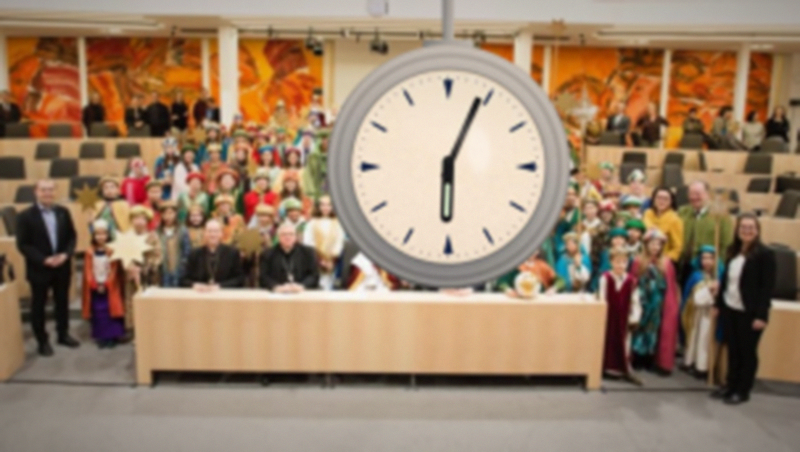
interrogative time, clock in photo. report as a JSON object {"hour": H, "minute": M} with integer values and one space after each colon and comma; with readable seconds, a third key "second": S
{"hour": 6, "minute": 4}
